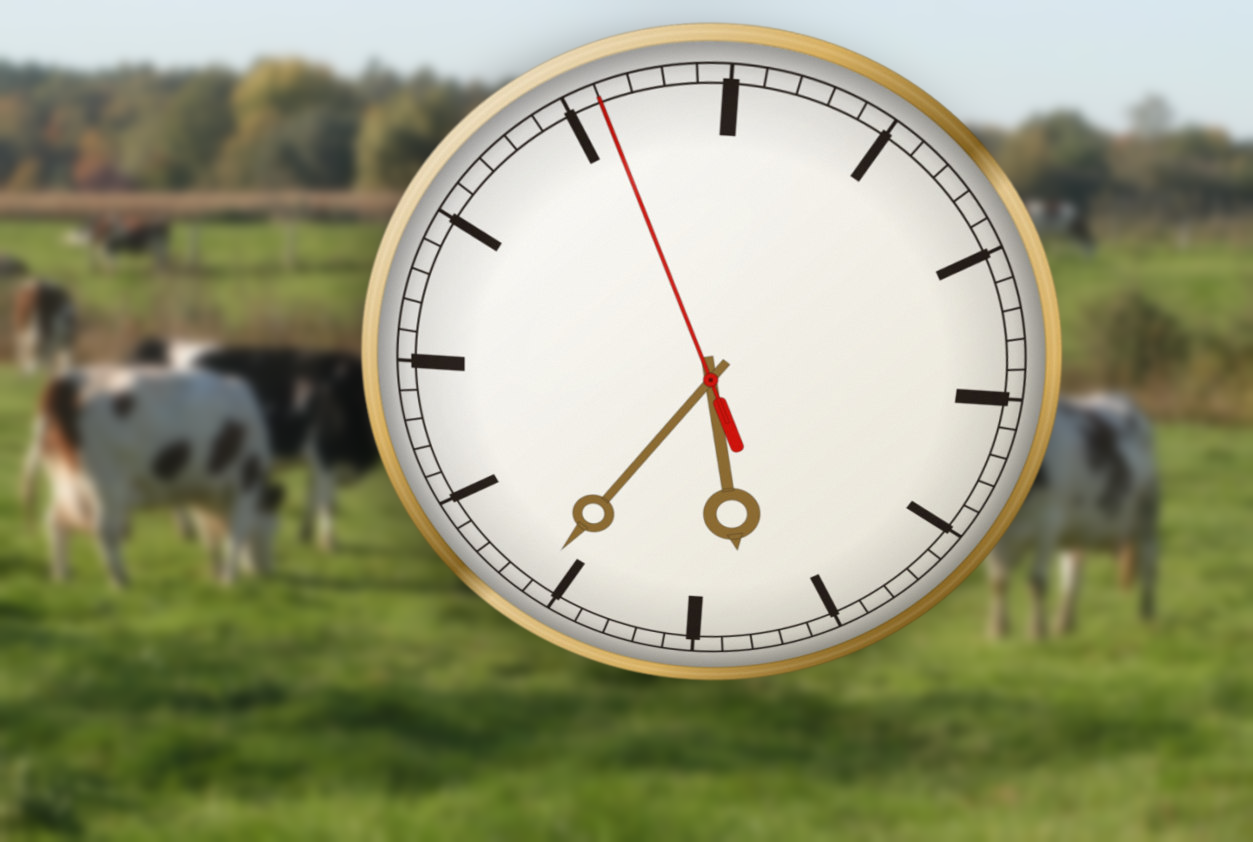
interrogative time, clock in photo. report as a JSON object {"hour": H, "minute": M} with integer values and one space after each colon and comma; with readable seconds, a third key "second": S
{"hour": 5, "minute": 35, "second": 56}
